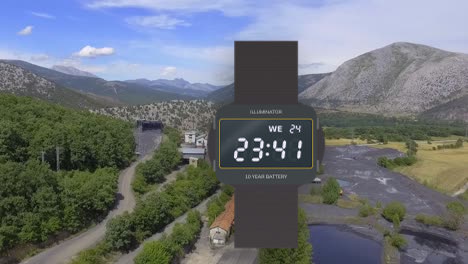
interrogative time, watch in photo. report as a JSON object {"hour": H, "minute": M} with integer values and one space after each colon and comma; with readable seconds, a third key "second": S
{"hour": 23, "minute": 41}
